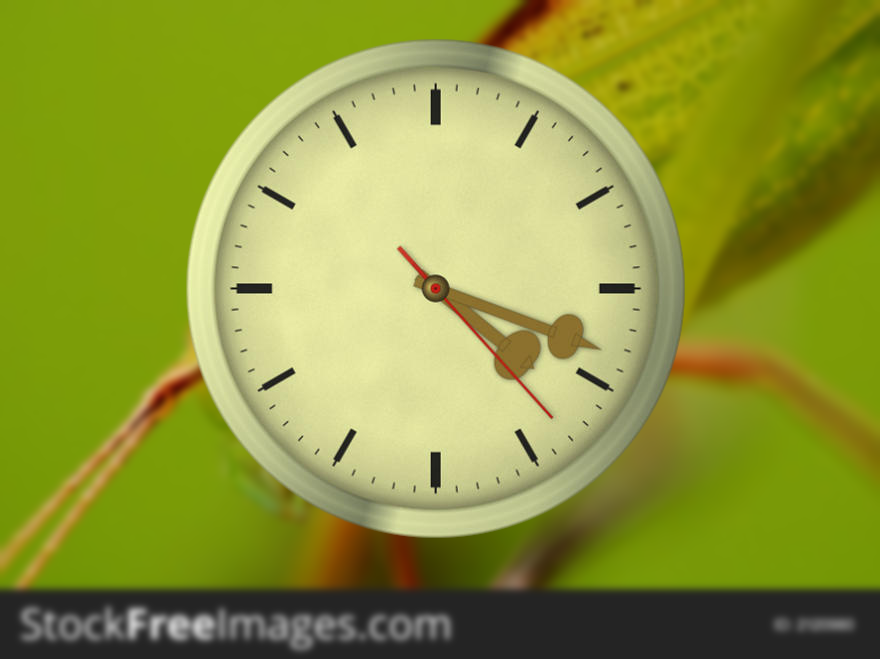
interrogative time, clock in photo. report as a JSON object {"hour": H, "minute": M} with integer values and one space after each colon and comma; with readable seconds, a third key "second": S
{"hour": 4, "minute": 18, "second": 23}
